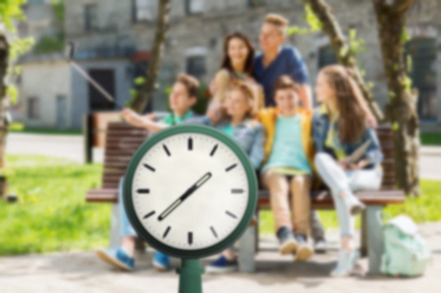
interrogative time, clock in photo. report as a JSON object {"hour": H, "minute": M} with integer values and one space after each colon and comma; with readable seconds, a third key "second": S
{"hour": 1, "minute": 38}
